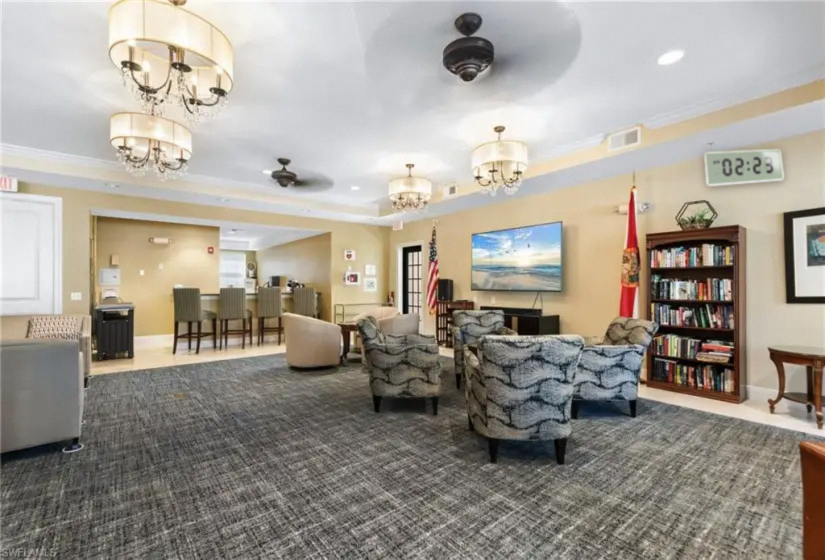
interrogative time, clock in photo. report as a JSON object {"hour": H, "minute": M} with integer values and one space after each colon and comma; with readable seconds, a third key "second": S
{"hour": 2, "minute": 23}
